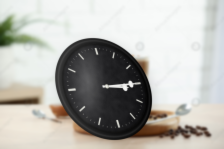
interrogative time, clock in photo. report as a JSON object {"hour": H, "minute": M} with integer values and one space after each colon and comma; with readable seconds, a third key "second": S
{"hour": 3, "minute": 15}
